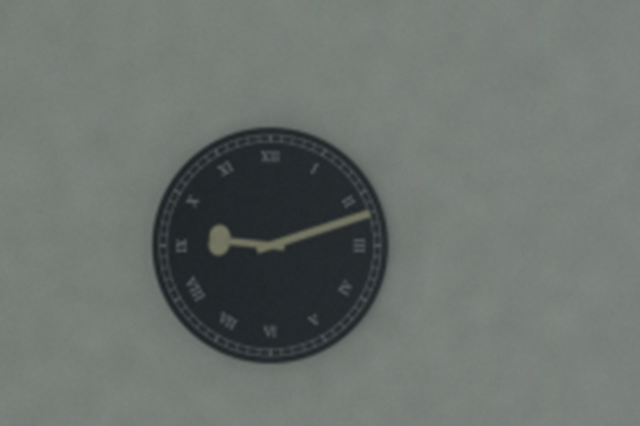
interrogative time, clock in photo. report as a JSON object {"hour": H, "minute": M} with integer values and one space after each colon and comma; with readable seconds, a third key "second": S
{"hour": 9, "minute": 12}
